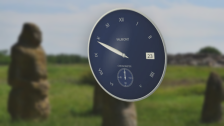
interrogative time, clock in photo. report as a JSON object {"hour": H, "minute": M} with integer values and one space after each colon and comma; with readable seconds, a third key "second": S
{"hour": 9, "minute": 49}
